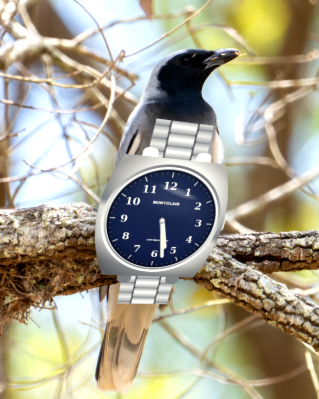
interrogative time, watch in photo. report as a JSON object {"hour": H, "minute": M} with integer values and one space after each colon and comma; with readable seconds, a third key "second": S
{"hour": 5, "minute": 28}
